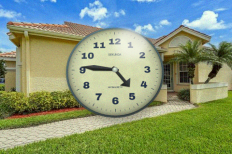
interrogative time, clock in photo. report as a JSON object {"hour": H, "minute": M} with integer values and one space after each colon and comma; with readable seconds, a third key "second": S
{"hour": 4, "minute": 46}
